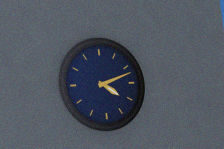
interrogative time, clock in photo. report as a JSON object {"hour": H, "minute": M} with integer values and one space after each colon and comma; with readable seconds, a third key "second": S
{"hour": 4, "minute": 12}
